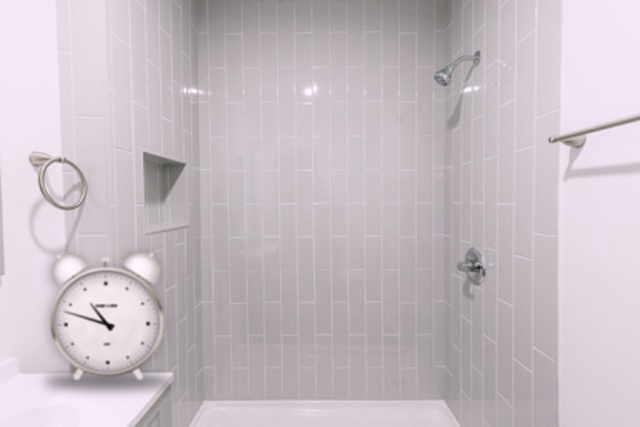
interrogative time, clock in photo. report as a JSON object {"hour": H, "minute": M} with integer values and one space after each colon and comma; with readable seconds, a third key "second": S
{"hour": 10, "minute": 48}
